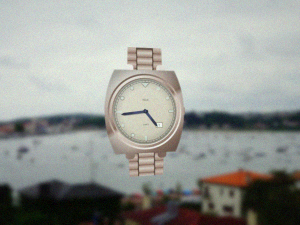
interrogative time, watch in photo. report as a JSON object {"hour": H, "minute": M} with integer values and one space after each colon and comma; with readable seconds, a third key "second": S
{"hour": 4, "minute": 44}
